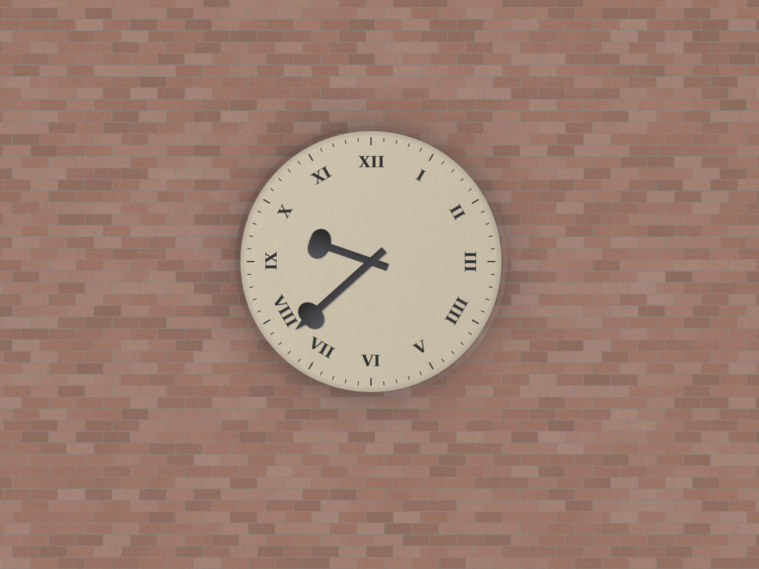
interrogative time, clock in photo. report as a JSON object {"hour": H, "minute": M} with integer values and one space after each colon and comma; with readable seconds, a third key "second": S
{"hour": 9, "minute": 38}
